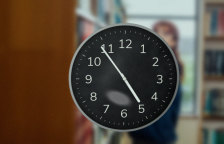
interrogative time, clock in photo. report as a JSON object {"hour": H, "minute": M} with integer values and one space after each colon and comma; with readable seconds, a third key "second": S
{"hour": 4, "minute": 54}
